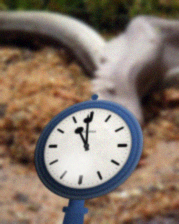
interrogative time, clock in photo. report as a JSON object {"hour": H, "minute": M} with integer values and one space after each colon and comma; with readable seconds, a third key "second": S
{"hour": 10, "minute": 59}
